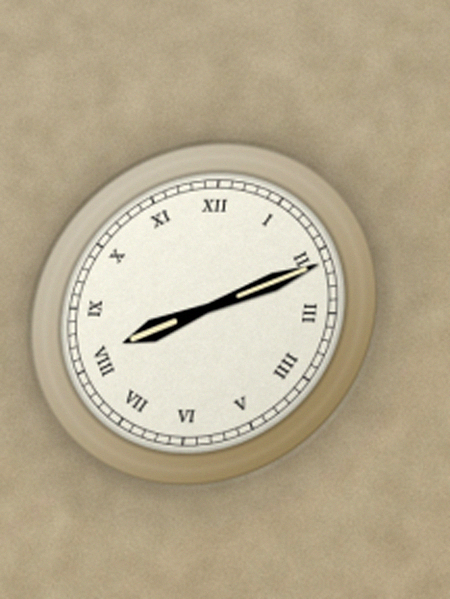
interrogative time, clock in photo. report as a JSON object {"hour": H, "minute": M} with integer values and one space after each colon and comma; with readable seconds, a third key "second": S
{"hour": 8, "minute": 11}
